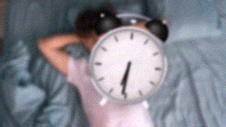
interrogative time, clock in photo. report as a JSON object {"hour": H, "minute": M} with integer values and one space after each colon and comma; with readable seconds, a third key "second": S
{"hour": 6, "minute": 31}
